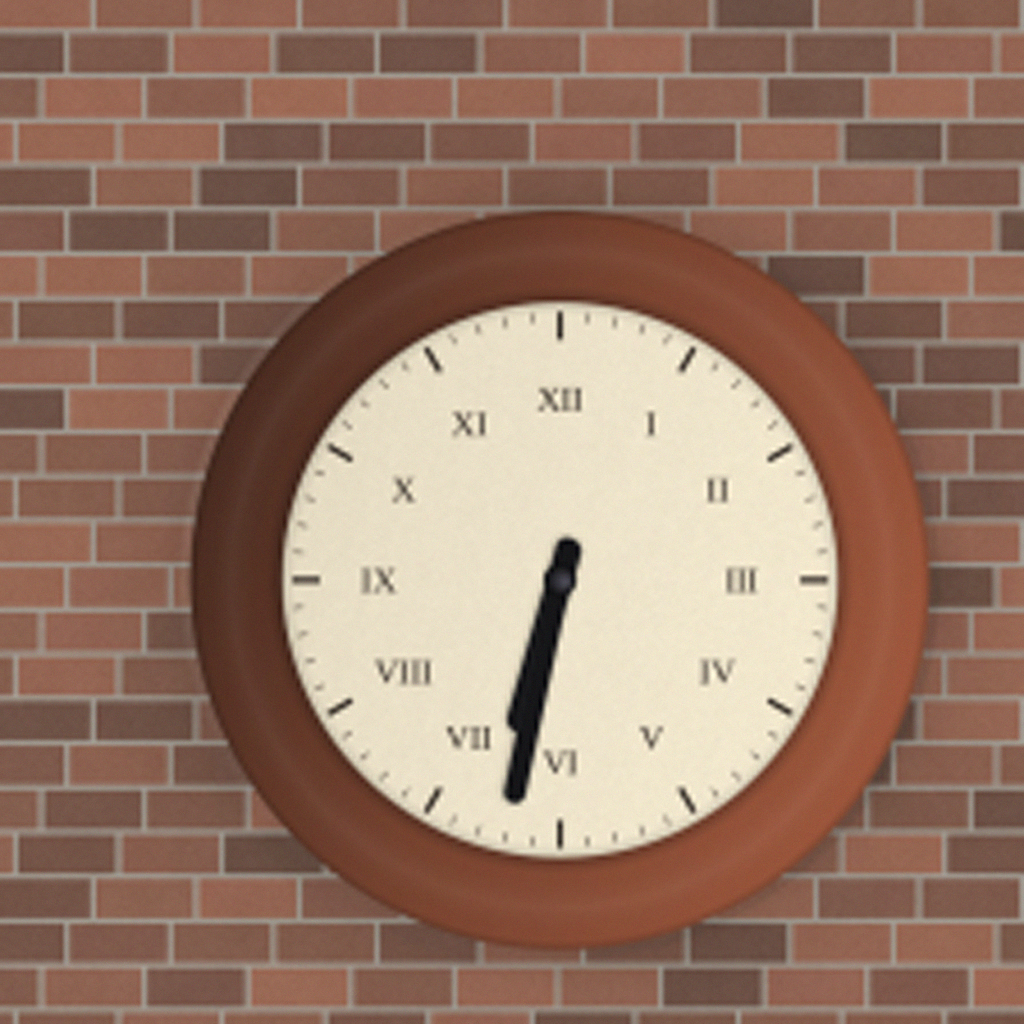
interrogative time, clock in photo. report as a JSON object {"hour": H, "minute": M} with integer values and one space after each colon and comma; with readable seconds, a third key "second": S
{"hour": 6, "minute": 32}
